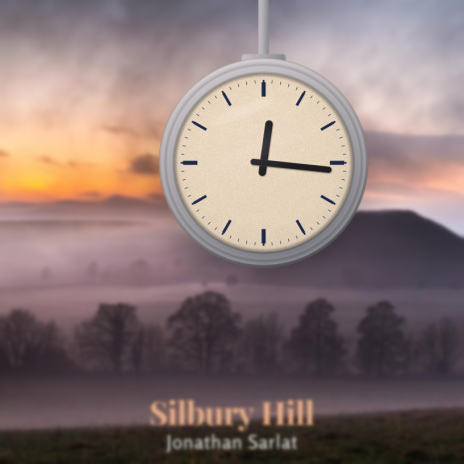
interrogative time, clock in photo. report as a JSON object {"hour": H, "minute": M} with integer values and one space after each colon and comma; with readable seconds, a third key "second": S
{"hour": 12, "minute": 16}
